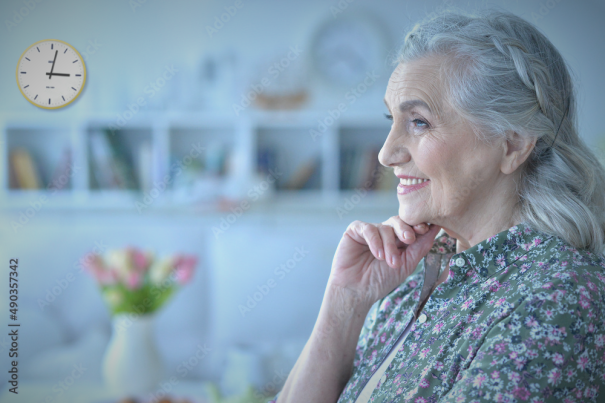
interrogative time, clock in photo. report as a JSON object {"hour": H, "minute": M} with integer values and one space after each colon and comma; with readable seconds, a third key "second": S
{"hour": 3, "minute": 2}
